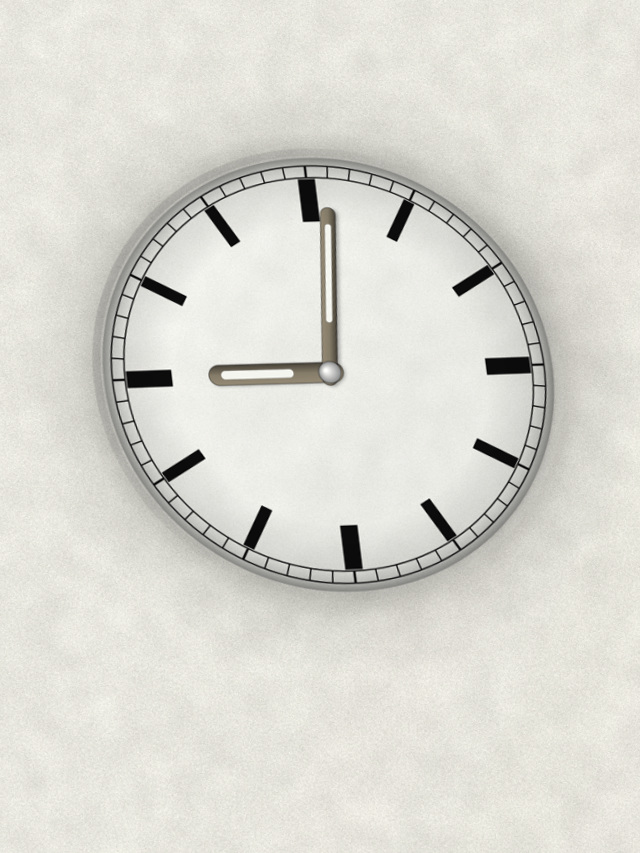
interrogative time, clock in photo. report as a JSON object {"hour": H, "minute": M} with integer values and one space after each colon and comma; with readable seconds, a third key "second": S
{"hour": 9, "minute": 1}
